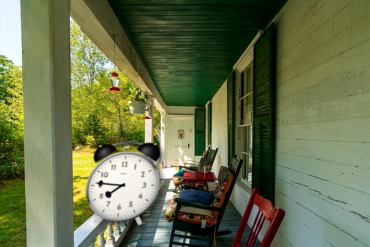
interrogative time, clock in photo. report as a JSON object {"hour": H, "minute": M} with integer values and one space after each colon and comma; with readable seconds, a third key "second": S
{"hour": 7, "minute": 46}
